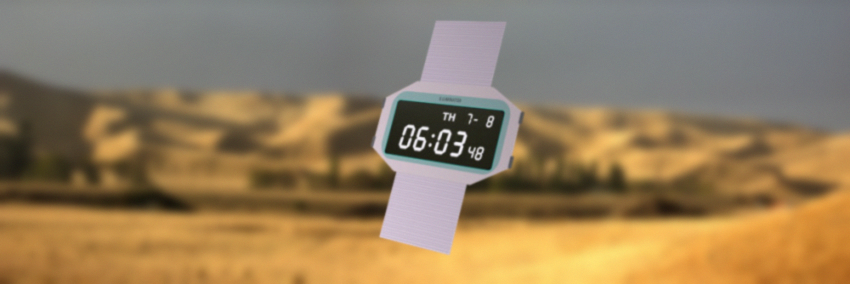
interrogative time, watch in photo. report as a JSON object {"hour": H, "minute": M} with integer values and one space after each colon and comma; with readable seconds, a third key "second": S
{"hour": 6, "minute": 3, "second": 48}
